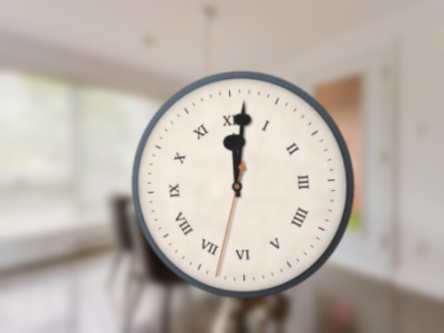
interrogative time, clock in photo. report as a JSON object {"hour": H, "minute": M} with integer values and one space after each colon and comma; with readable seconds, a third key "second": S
{"hour": 12, "minute": 1, "second": 33}
